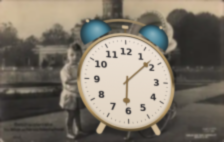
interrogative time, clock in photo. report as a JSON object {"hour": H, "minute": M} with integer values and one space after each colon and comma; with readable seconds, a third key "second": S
{"hour": 6, "minute": 8}
